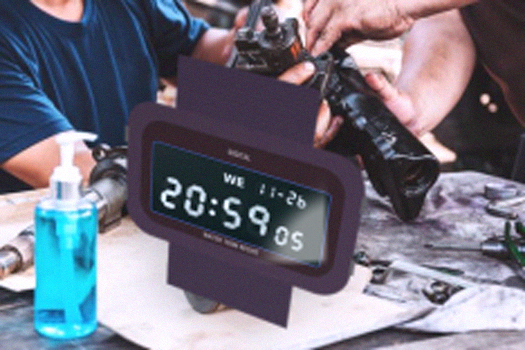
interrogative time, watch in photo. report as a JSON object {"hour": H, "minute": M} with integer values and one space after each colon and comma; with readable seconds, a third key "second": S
{"hour": 20, "minute": 59, "second": 5}
